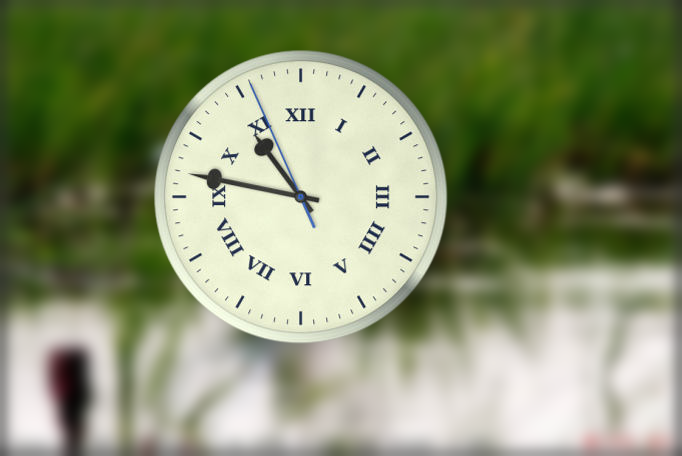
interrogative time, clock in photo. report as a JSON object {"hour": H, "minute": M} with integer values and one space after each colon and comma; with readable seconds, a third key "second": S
{"hour": 10, "minute": 46, "second": 56}
